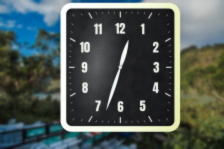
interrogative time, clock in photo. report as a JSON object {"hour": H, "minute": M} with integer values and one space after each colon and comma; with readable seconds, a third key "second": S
{"hour": 12, "minute": 33}
